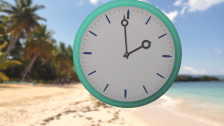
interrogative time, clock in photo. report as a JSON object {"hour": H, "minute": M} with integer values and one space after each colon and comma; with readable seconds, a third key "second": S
{"hour": 1, "minute": 59}
